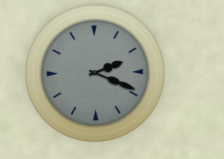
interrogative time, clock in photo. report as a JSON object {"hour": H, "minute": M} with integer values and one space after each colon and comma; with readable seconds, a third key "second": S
{"hour": 2, "minute": 19}
